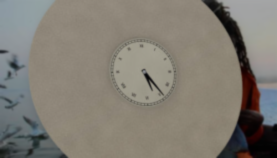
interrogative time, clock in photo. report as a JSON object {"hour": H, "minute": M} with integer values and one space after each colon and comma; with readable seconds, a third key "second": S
{"hour": 5, "minute": 24}
